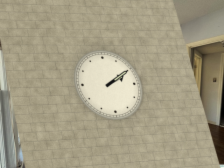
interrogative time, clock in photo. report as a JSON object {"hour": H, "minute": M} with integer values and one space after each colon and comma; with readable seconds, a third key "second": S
{"hour": 2, "minute": 10}
